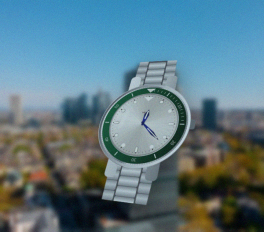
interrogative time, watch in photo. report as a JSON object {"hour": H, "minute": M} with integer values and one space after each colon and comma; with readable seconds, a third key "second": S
{"hour": 12, "minute": 22}
